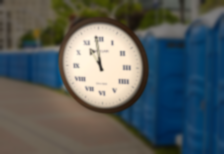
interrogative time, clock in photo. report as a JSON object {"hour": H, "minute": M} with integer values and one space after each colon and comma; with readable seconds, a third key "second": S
{"hour": 10, "minute": 59}
